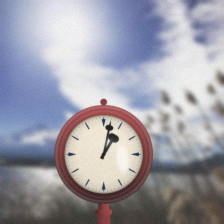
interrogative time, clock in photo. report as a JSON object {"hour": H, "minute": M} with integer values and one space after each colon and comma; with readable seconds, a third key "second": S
{"hour": 1, "minute": 2}
